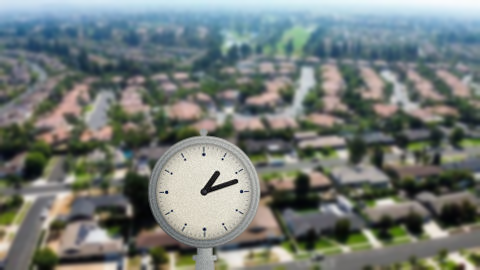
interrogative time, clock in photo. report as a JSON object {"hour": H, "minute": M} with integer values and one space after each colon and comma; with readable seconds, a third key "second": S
{"hour": 1, "minute": 12}
